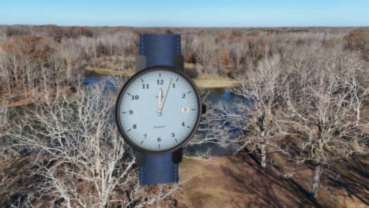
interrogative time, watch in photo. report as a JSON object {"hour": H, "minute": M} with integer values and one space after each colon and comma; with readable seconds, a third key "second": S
{"hour": 12, "minute": 3}
